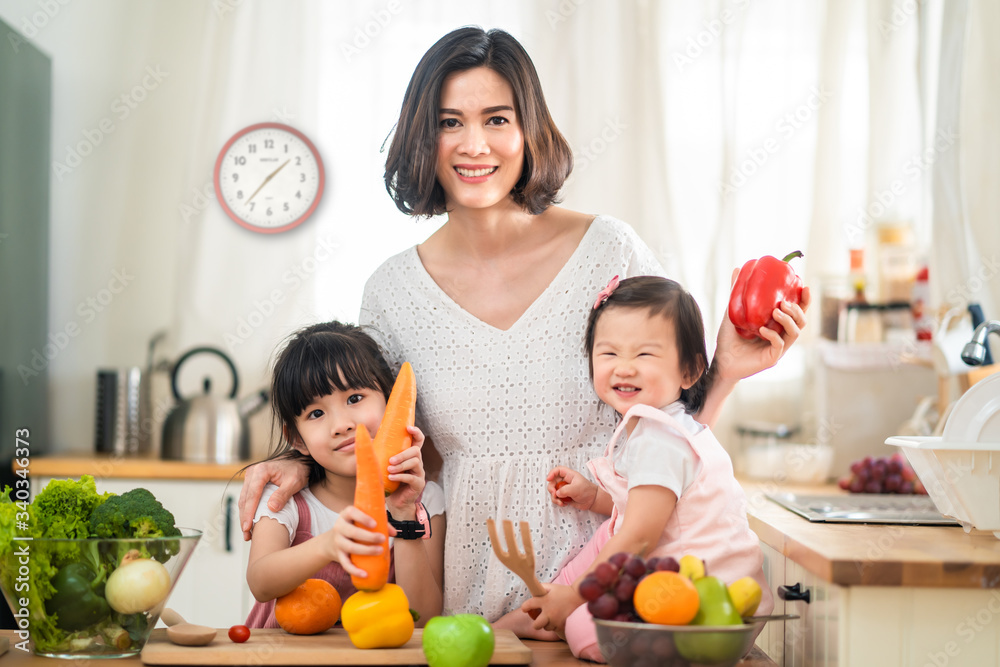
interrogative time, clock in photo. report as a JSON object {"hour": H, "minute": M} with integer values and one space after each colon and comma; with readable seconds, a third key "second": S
{"hour": 1, "minute": 37}
